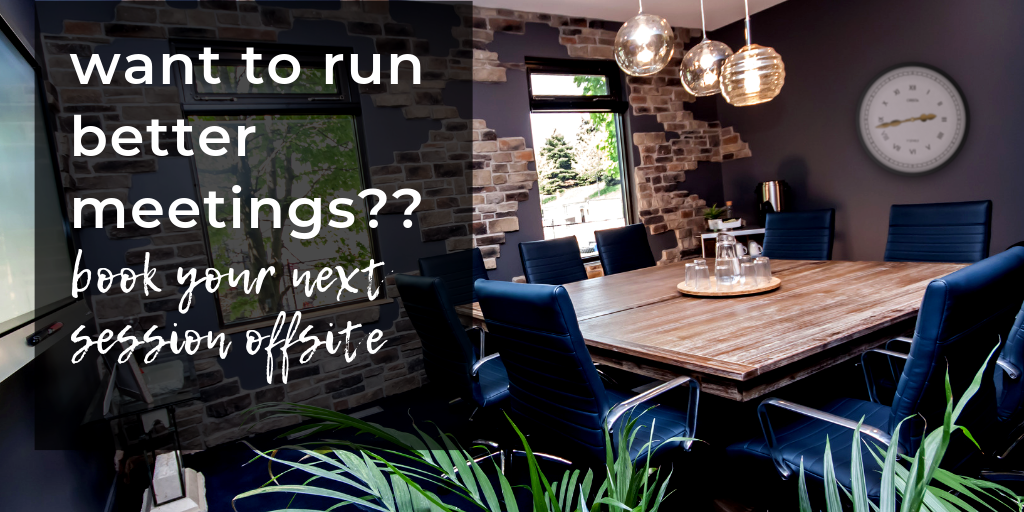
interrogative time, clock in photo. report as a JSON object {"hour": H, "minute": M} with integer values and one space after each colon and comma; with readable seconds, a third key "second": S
{"hour": 2, "minute": 43}
